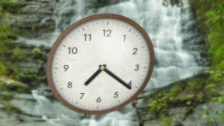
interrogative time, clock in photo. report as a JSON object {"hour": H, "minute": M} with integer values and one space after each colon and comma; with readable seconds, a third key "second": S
{"hour": 7, "minute": 21}
